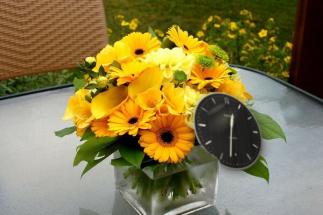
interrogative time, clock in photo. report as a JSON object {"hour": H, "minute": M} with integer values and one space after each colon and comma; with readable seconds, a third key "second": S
{"hour": 12, "minute": 32}
